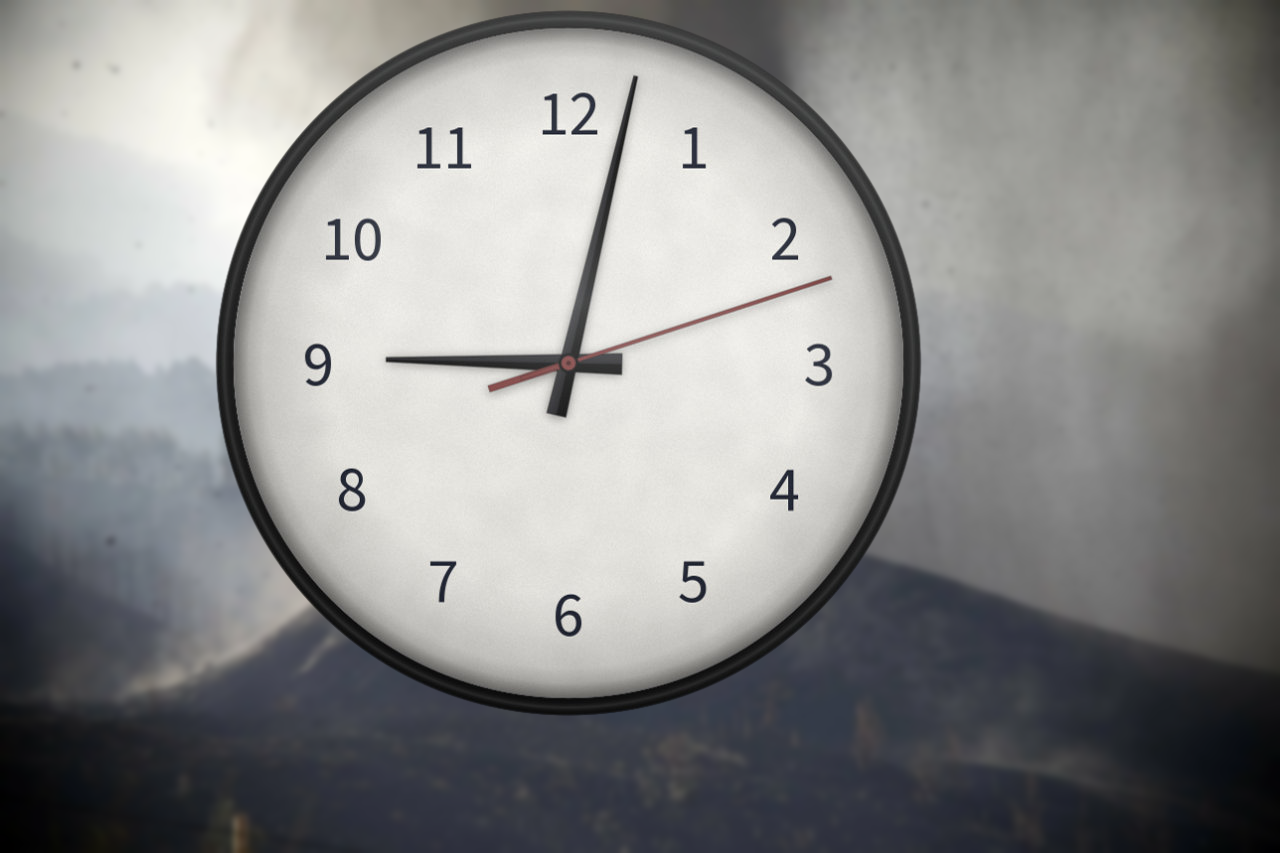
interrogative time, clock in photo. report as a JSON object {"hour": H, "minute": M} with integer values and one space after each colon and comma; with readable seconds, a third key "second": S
{"hour": 9, "minute": 2, "second": 12}
